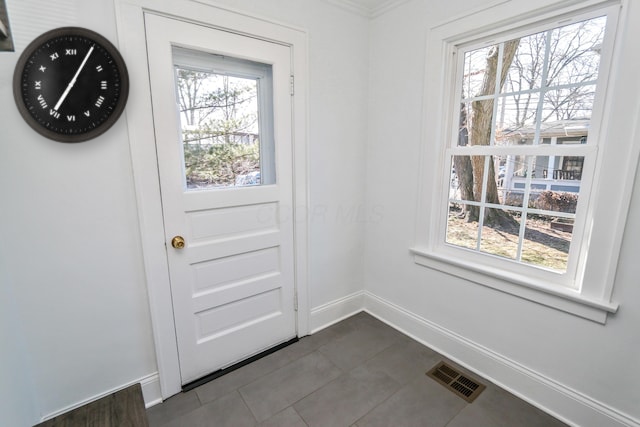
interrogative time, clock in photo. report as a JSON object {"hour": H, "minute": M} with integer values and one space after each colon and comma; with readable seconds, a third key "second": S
{"hour": 7, "minute": 5}
